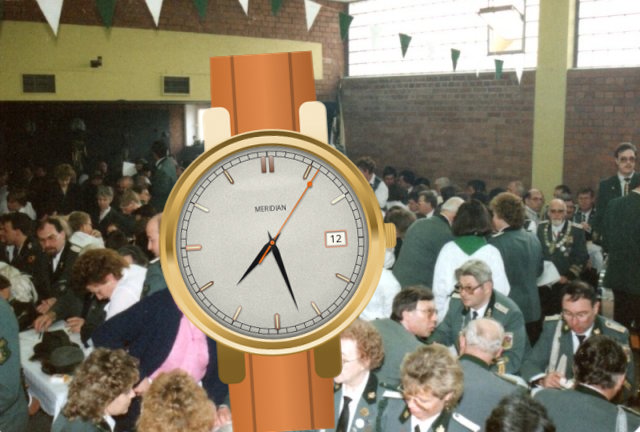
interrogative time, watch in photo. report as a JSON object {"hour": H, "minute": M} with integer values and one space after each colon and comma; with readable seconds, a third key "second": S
{"hour": 7, "minute": 27, "second": 6}
